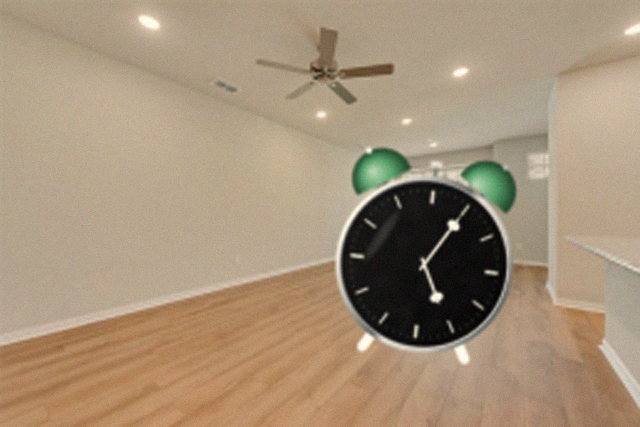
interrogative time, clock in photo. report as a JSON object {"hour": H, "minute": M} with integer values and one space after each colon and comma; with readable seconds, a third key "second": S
{"hour": 5, "minute": 5}
